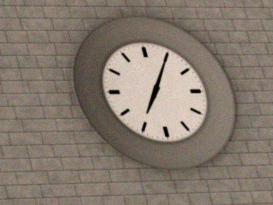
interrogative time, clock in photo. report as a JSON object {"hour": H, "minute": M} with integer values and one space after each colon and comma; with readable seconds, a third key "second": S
{"hour": 7, "minute": 5}
